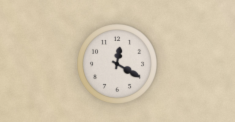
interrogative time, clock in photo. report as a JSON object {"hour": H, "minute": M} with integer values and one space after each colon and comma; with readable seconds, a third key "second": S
{"hour": 12, "minute": 20}
